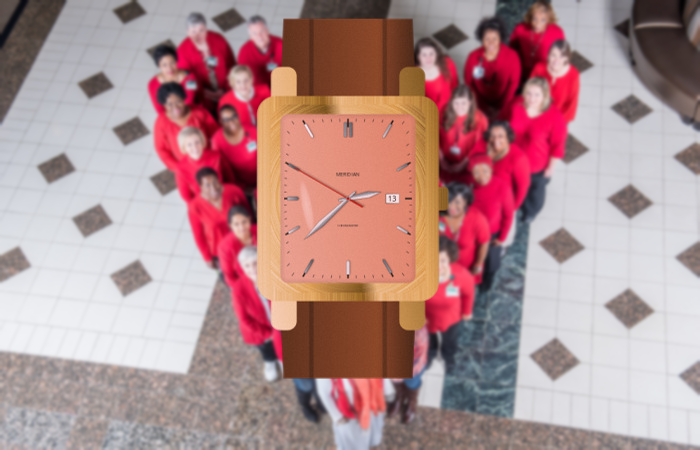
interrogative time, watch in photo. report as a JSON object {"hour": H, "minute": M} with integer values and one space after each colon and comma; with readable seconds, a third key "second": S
{"hour": 2, "minute": 37, "second": 50}
